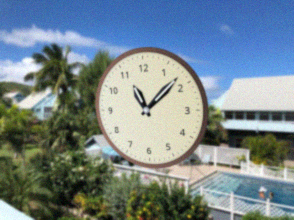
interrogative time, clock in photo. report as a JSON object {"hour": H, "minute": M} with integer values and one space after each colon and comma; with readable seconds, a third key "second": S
{"hour": 11, "minute": 8}
